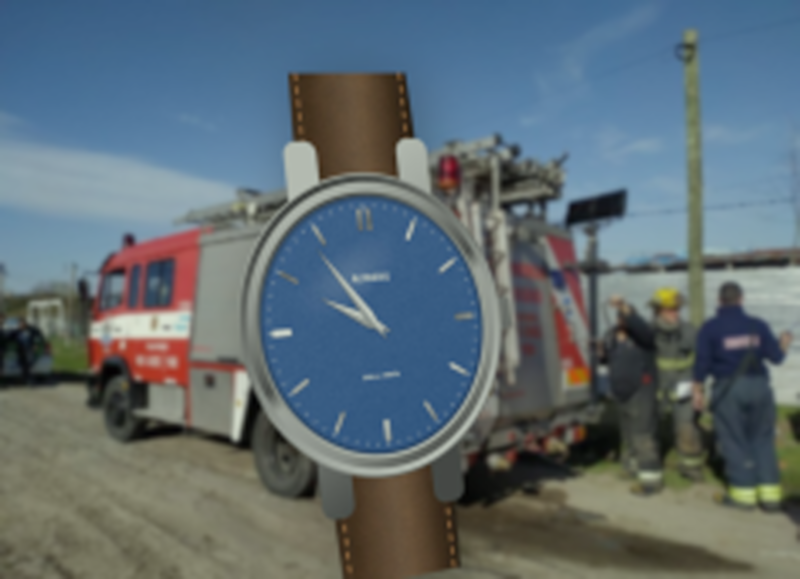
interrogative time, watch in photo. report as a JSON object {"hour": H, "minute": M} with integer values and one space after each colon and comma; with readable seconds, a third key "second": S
{"hour": 9, "minute": 54}
